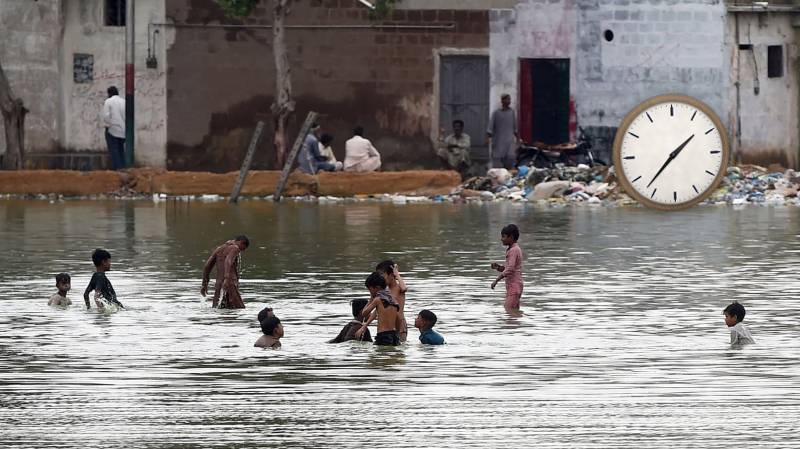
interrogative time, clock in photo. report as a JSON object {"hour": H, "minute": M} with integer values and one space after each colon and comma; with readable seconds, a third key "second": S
{"hour": 1, "minute": 37}
